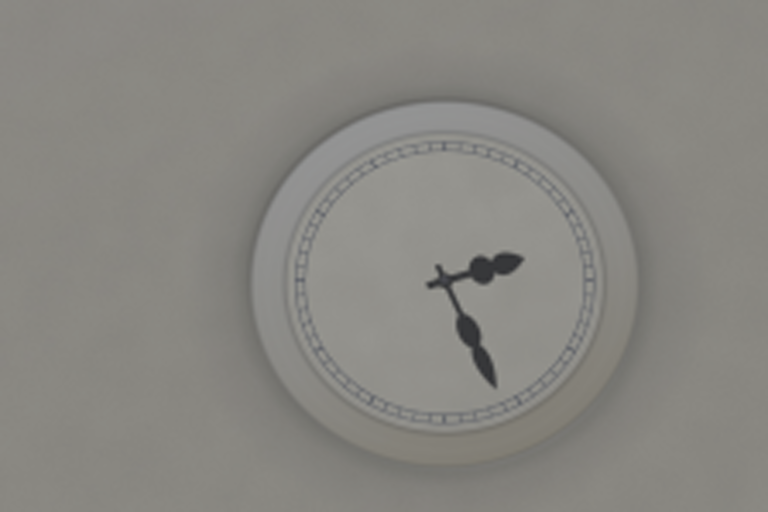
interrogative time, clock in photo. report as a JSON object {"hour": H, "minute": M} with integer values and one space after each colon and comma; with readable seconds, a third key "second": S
{"hour": 2, "minute": 26}
